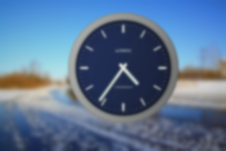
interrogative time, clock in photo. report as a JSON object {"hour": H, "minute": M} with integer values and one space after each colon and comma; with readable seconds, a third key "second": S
{"hour": 4, "minute": 36}
